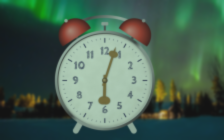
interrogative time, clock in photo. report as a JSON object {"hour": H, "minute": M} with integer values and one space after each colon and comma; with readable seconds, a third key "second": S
{"hour": 6, "minute": 3}
